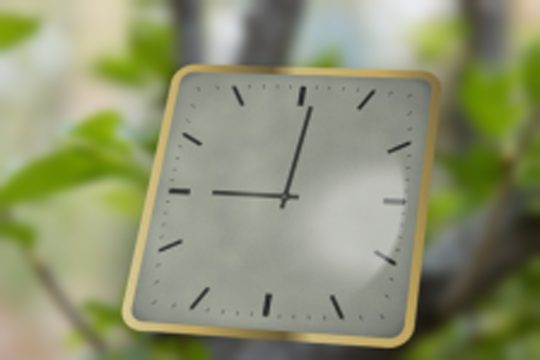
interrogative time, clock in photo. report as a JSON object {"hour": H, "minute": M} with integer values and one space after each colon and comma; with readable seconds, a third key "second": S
{"hour": 9, "minute": 1}
